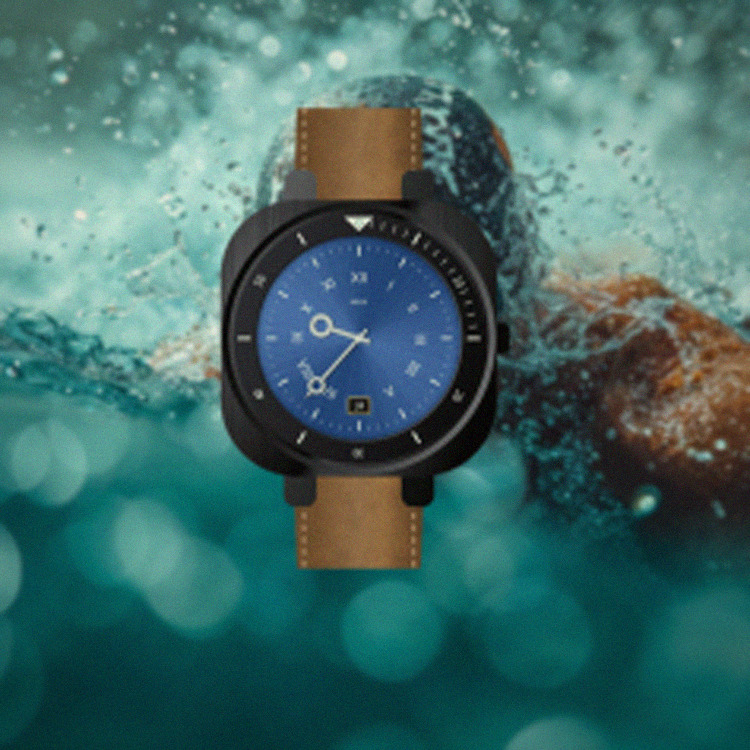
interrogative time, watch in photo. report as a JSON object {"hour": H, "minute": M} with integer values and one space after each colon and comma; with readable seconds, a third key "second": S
{"hour": 9, "minute": 37}
